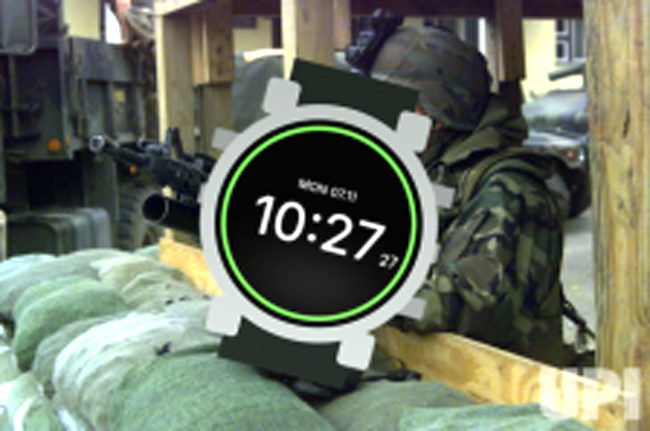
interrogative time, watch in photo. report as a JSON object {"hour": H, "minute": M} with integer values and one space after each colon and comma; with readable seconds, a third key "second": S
{"hour": 10, "minute": 27}
